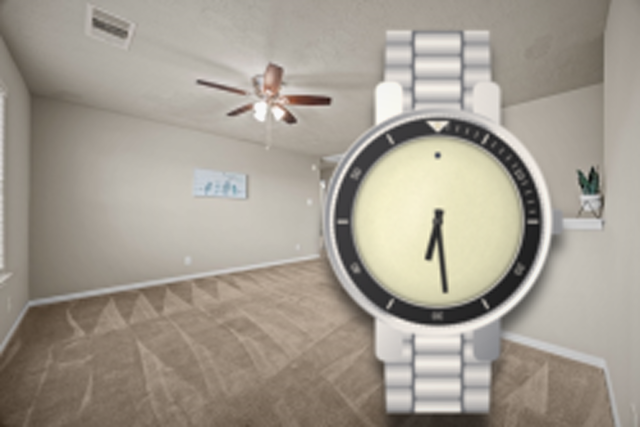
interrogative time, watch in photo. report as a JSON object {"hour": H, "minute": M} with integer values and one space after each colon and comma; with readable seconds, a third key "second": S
{"hour": 6, "minute": 29}
